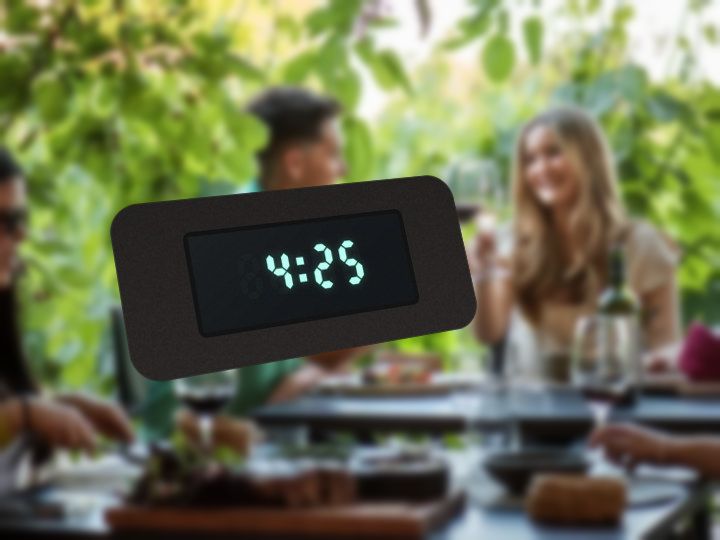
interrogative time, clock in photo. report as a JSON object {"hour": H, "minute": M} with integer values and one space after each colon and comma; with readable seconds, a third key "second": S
{"hour": 4, "minute": 25}
